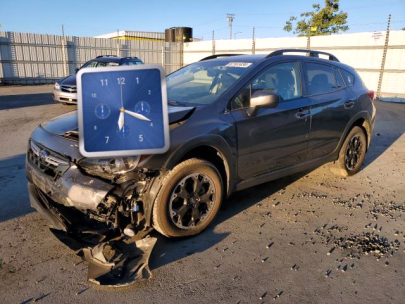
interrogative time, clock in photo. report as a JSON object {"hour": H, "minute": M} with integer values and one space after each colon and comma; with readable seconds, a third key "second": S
{"hour": 6, "minute": 19}
